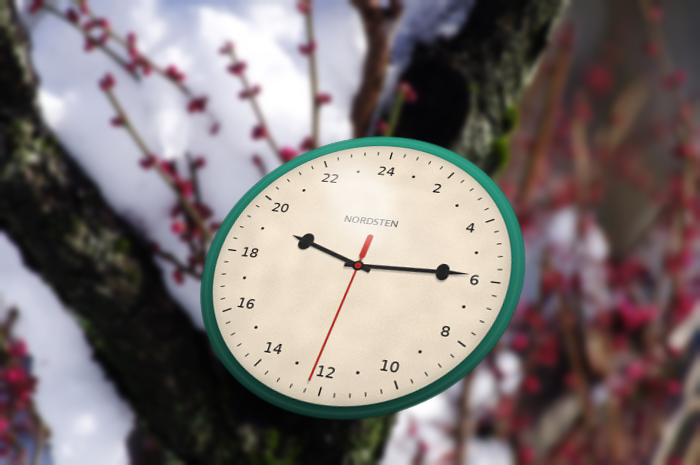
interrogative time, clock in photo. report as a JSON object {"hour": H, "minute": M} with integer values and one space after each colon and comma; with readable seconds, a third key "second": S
{"hour": 19, "minute": 14, "second": 31}
